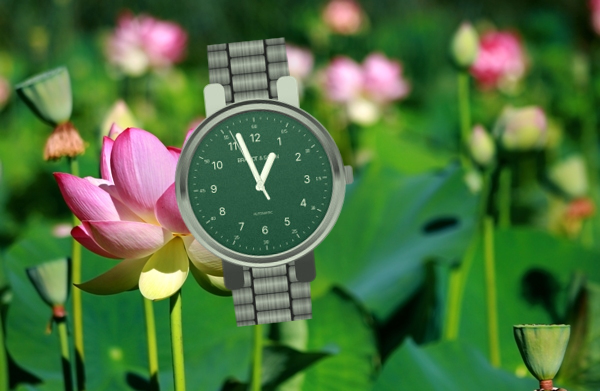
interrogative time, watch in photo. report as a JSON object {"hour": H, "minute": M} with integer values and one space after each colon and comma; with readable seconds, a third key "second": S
{"hour": 12, "minute": 56, "second": 56}
